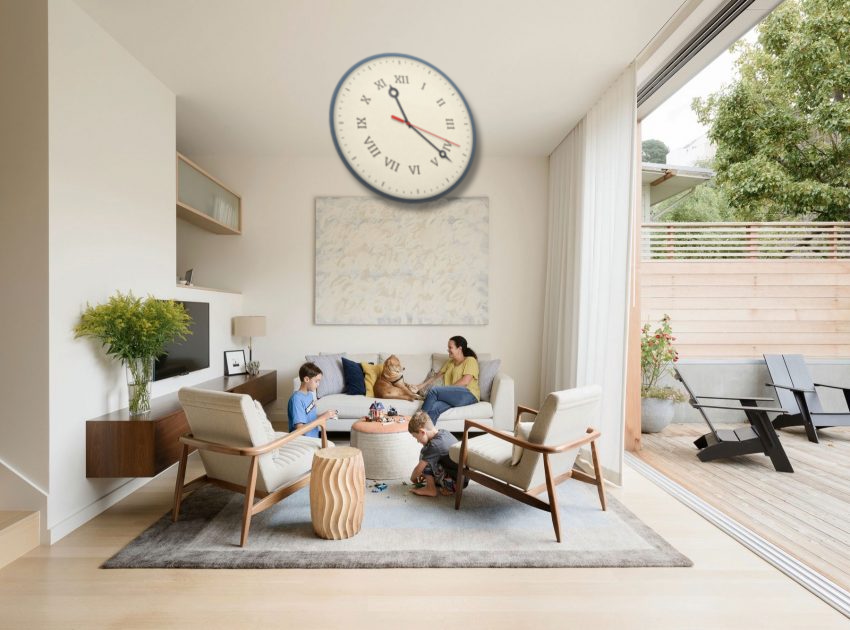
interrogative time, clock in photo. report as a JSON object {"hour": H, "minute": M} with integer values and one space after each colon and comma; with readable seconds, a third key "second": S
{"hour": 11, "minute": 22, "second": 19}
